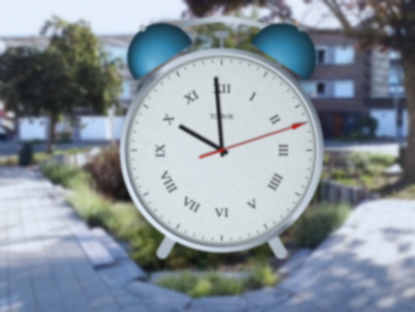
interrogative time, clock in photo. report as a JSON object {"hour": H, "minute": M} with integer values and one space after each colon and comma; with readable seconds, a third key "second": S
{"hour": 9, "minute": 59, "second": 12}
